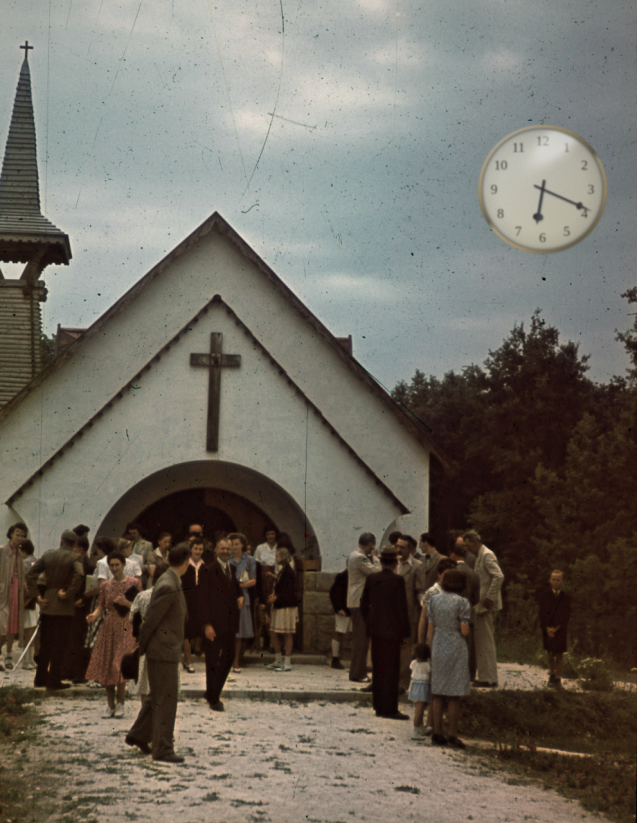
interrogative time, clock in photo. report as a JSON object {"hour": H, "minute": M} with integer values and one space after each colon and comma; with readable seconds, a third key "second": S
{"hour": 6, "minute": 19}
